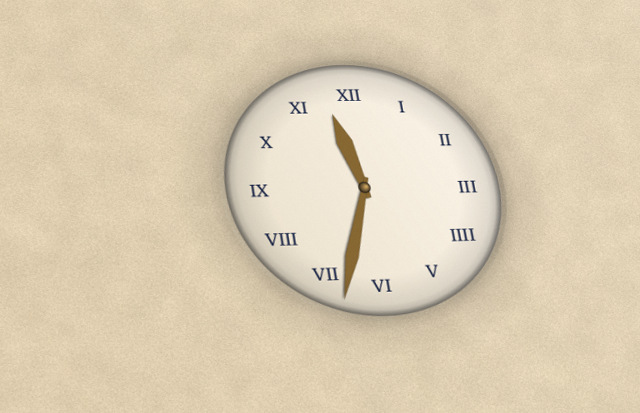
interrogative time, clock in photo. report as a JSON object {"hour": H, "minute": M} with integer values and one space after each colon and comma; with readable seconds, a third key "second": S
{"hour": 11, "minute": 33}
